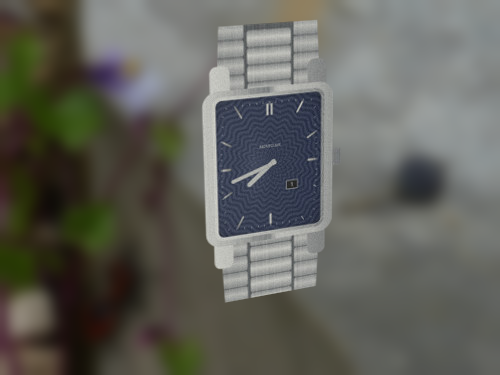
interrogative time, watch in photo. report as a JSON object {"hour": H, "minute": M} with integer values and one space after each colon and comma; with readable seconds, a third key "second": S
{"hour": 7, "minute": 42}
